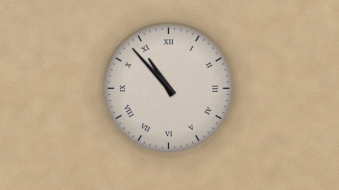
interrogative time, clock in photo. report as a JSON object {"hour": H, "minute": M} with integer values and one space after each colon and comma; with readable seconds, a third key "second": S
{"hour": 10, "minute": 53}
